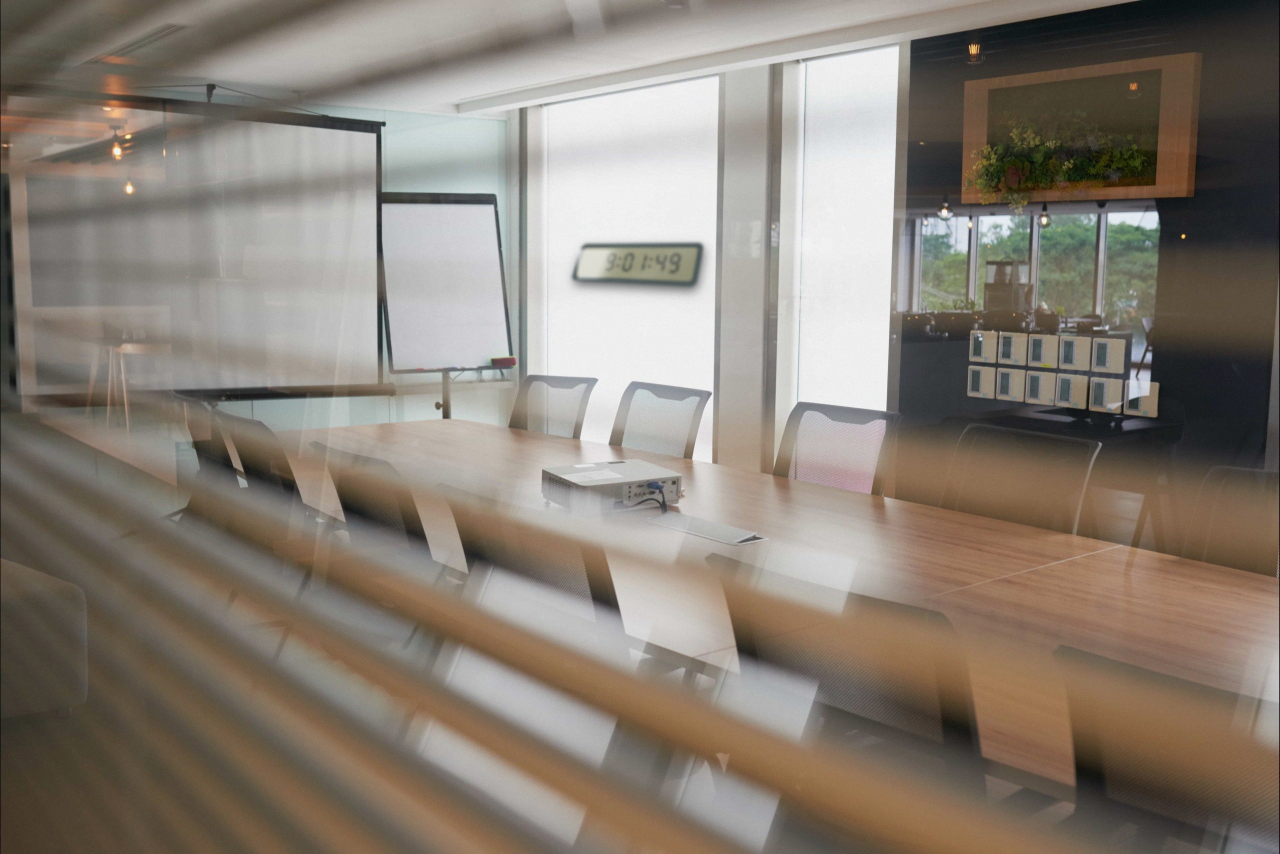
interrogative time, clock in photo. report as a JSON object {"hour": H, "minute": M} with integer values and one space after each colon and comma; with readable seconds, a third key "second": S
{"hour": 9, "minute": 1, "second": 49}
